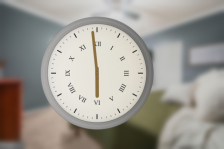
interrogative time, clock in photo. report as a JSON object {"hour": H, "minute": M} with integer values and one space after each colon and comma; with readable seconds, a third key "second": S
{"hour": 5, "minute": 59}
